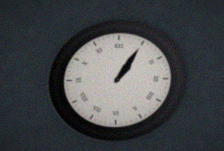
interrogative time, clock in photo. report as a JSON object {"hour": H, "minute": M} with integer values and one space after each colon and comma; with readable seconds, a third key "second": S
{"hour": 1, "minute": 5}
